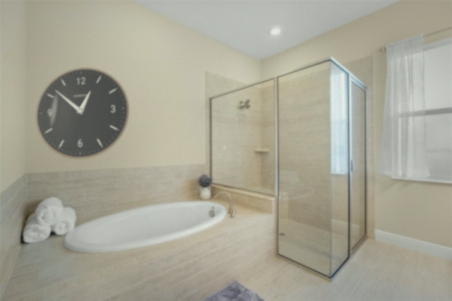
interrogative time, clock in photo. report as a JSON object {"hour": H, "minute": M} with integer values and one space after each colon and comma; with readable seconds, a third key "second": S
{"hour": 12, "minute": 52}
